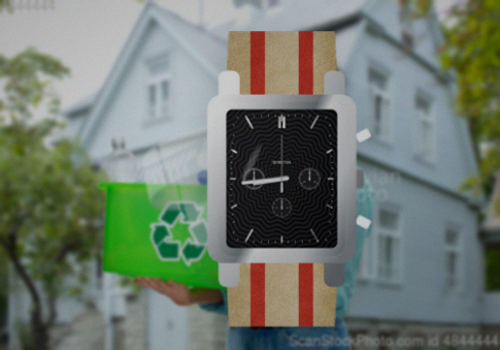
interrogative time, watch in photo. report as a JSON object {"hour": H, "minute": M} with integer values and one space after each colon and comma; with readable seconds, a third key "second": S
{"hour": 8, "minute": 44}
